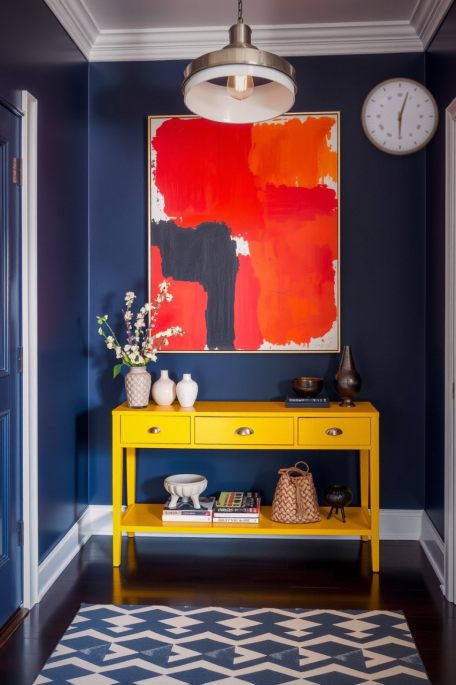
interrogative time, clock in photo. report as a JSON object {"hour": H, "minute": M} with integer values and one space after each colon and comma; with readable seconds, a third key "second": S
{"hour": 6, "minute": 3}
